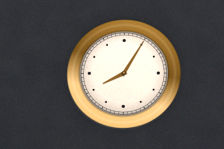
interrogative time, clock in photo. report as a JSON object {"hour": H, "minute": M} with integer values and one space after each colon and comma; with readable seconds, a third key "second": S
{"hour": 8, "minute": 5}
